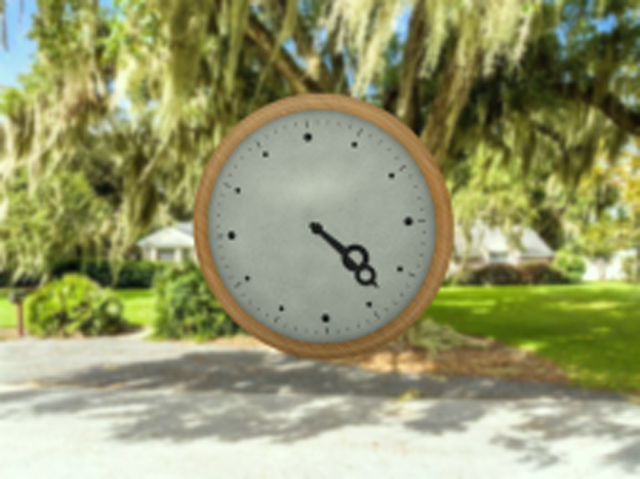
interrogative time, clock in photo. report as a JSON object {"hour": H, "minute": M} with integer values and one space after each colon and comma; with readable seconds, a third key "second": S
{"hour": 4, "minute": 23}
